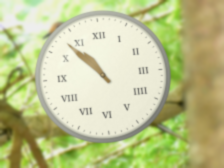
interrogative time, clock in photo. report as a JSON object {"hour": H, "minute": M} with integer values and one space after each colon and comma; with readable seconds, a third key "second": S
{"hour": 10, "minute": 53}
